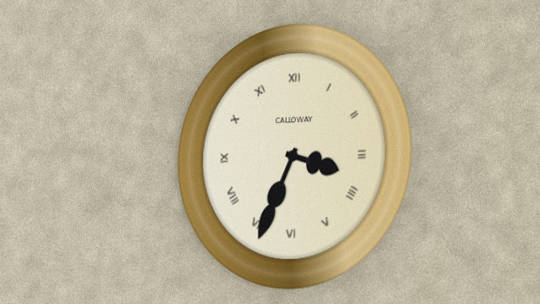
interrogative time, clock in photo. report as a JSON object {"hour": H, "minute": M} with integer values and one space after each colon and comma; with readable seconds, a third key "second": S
{"hour": 3, "minute": 34}
